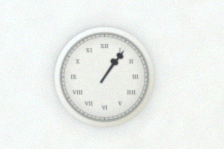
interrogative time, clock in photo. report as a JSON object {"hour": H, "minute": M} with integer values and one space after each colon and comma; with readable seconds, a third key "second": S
{"hour": 1, "minute": 6}
